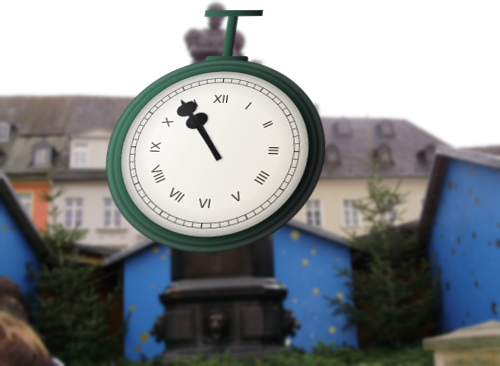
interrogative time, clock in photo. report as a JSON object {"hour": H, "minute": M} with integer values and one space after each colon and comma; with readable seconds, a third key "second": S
{"hour": 10, "minute": 54}
